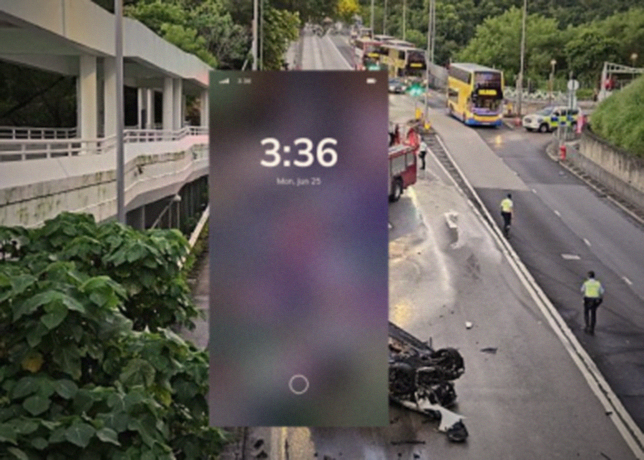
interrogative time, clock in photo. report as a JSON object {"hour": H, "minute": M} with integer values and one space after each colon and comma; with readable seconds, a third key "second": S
{"hour": 3, "minute": 36}
